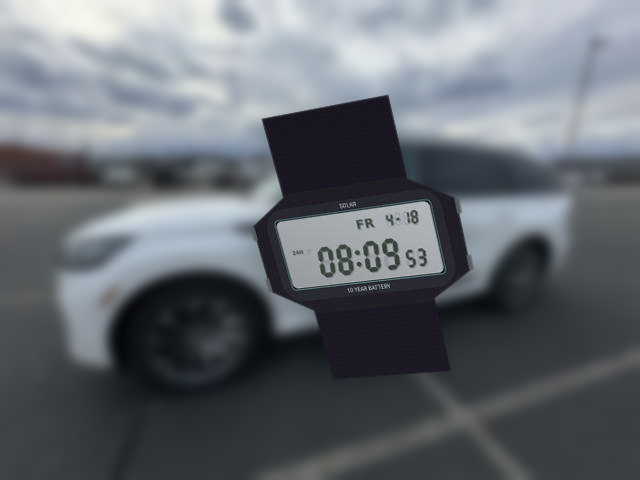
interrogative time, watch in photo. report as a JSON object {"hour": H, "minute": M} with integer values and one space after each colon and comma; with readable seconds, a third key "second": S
{"hour": 8, "minute": 9, "second": 53}
